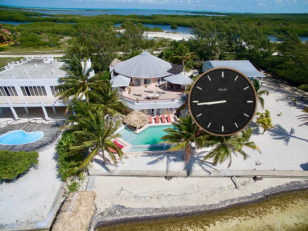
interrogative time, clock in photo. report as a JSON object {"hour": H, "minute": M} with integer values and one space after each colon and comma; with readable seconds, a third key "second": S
{"hour": 8, "minute": 44}
